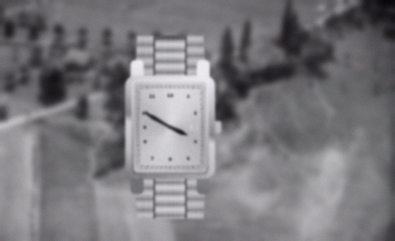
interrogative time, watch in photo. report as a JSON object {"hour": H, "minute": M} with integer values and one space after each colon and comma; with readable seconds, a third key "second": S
{"hour": 3, "minute": 50}
